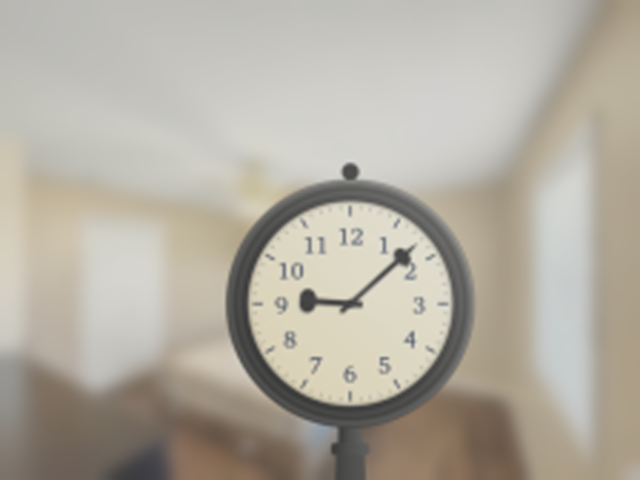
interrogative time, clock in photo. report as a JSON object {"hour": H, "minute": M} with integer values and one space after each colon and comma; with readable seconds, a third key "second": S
{"hour": 9, "minute": 8}
